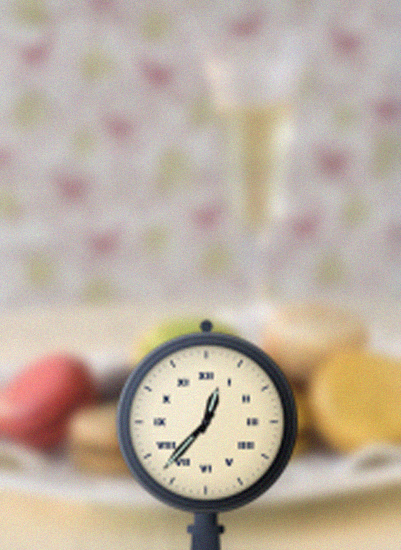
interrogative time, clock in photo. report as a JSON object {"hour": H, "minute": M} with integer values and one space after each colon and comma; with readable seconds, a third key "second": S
{"hour": 12, "minute": 37}
